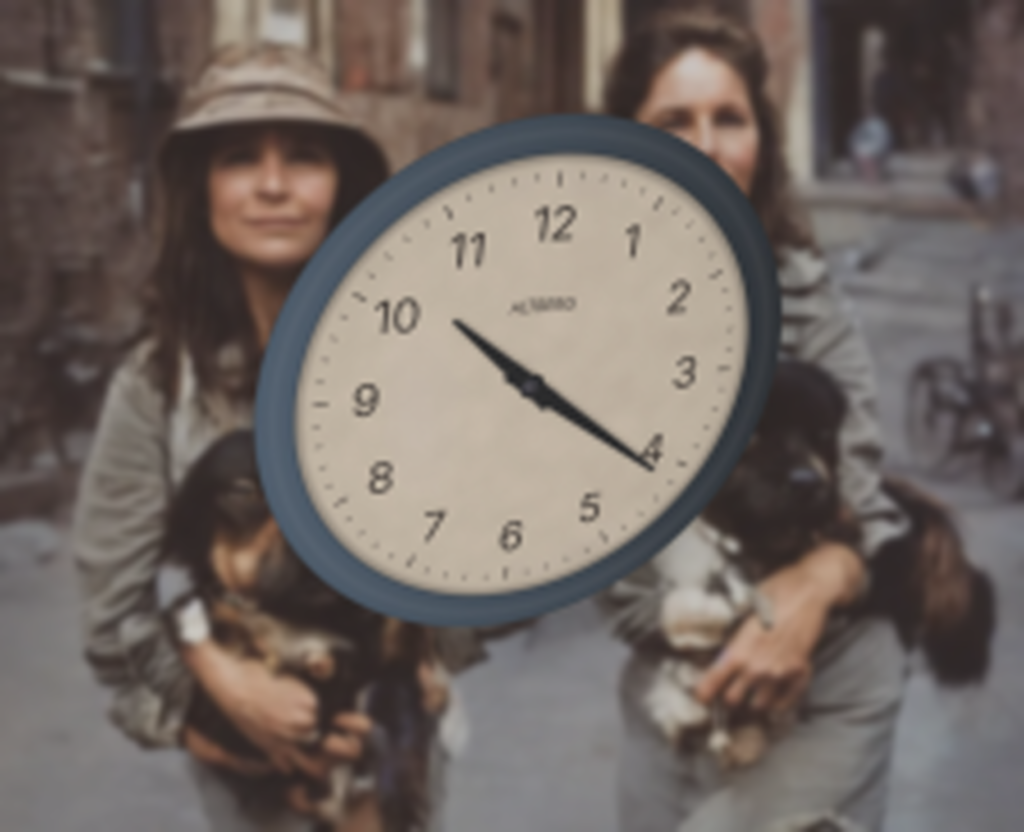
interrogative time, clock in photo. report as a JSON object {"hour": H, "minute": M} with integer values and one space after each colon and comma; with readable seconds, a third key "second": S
{"hour": 10, "minute": 21}
